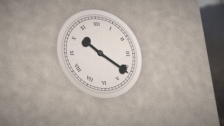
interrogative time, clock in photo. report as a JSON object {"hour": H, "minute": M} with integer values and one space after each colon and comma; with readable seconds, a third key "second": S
{"hour": 10, "minute": 21}
